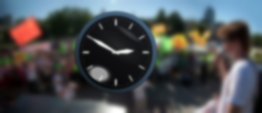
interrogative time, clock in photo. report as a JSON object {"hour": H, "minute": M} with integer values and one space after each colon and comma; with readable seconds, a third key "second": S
{"hour": 2, "minute": 50}
